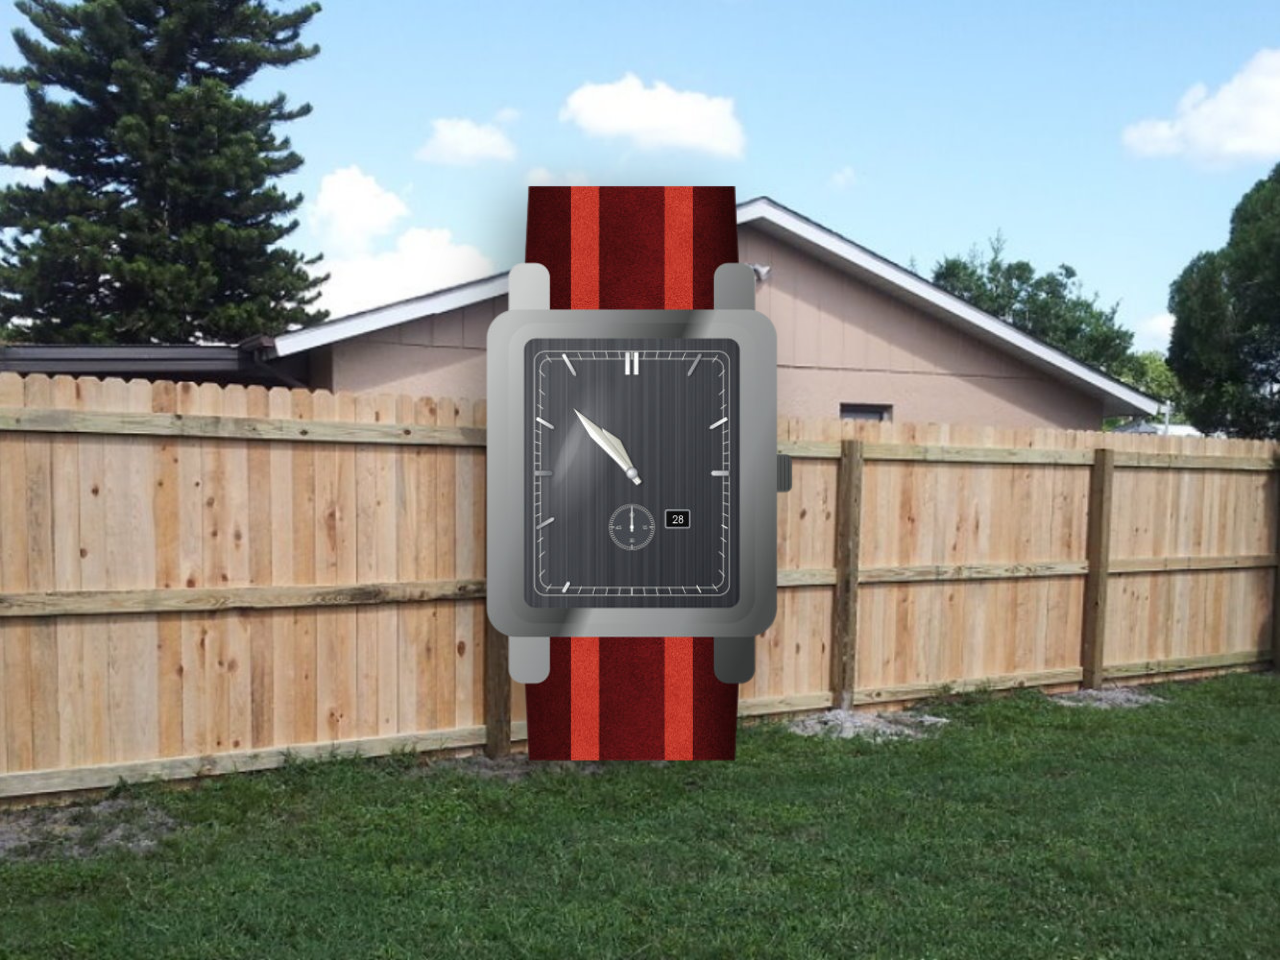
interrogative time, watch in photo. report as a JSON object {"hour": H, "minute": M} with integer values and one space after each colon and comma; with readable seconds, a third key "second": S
{"hour": 10, "minute": 53}
